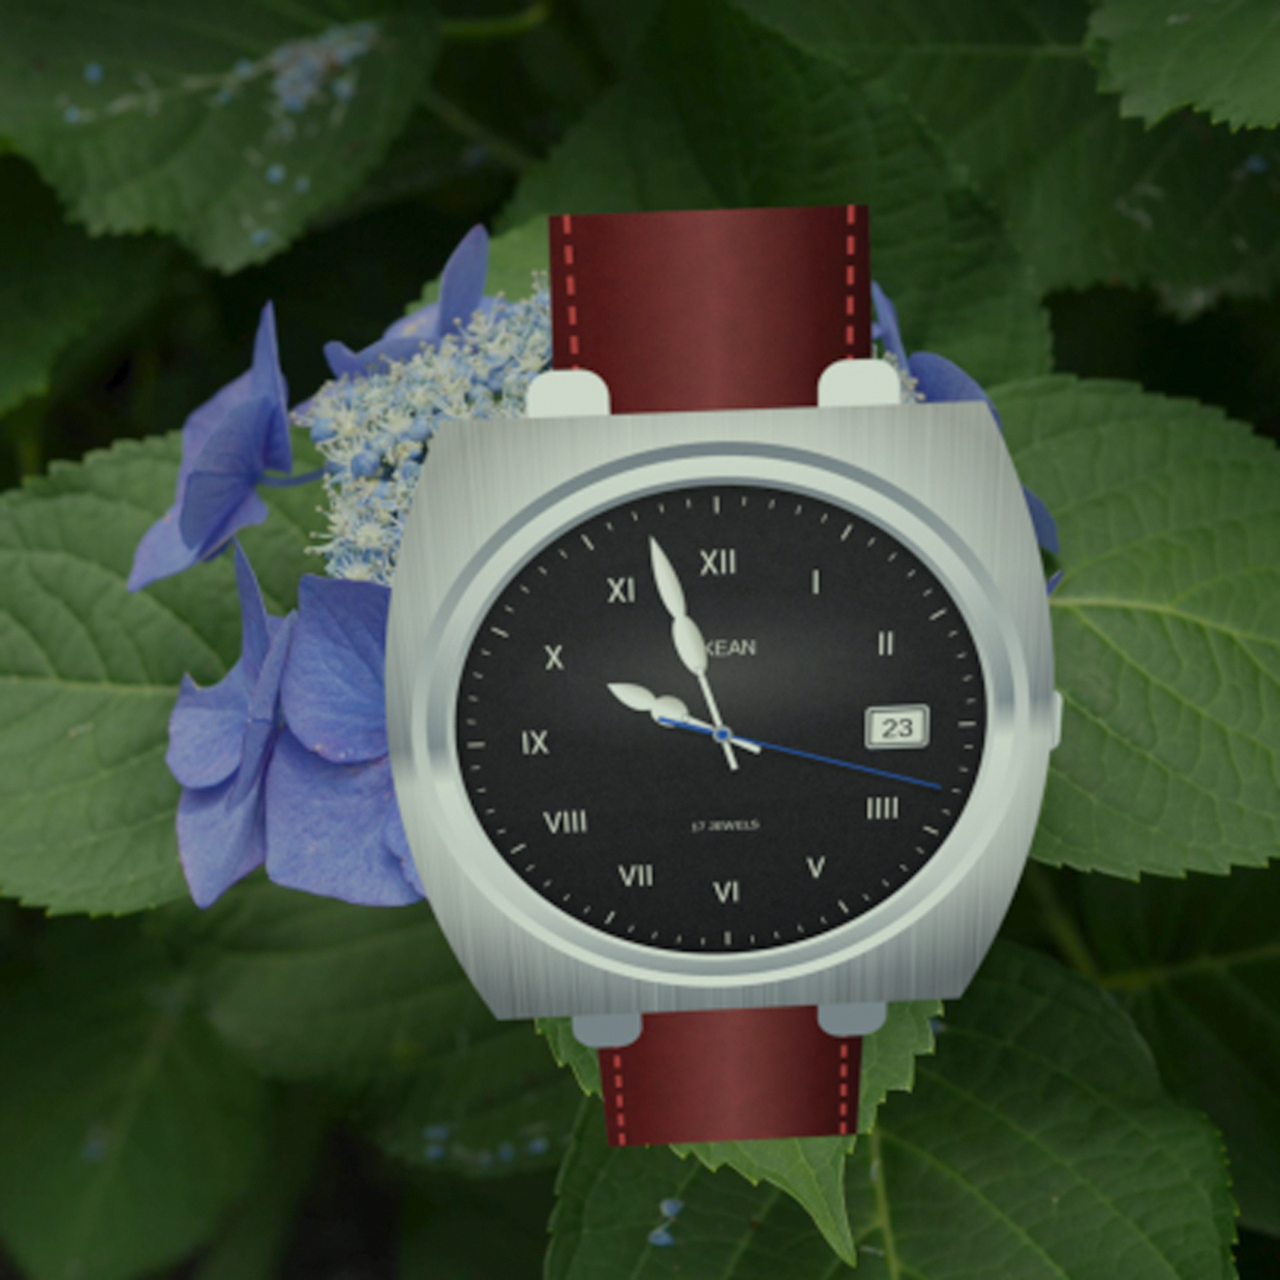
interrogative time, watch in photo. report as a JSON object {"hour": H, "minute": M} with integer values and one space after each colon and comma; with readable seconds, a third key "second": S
{"hour": 9, "minute": 57, "second": 18}
